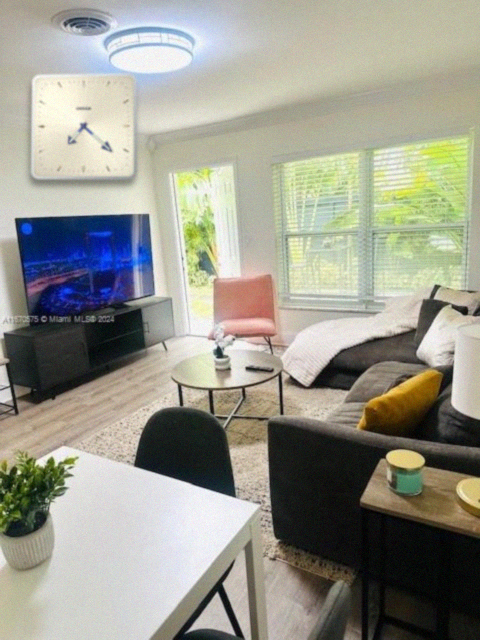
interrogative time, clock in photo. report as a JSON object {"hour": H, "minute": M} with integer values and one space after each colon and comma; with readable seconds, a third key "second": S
{"hour": 7, "minute": 22}
